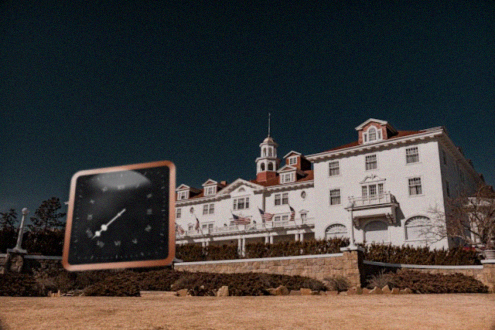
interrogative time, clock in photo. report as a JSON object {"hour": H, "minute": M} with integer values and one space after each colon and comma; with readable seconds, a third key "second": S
{"hour": 7, "minute": 38}
